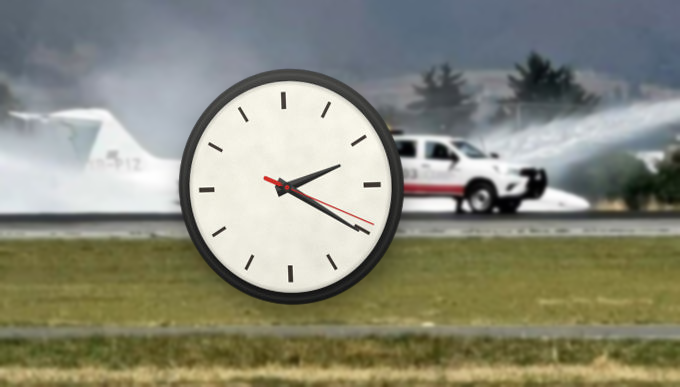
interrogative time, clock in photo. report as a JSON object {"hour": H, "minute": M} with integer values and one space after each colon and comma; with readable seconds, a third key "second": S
{"hour": 2, "minute": 20, "second": 19}
